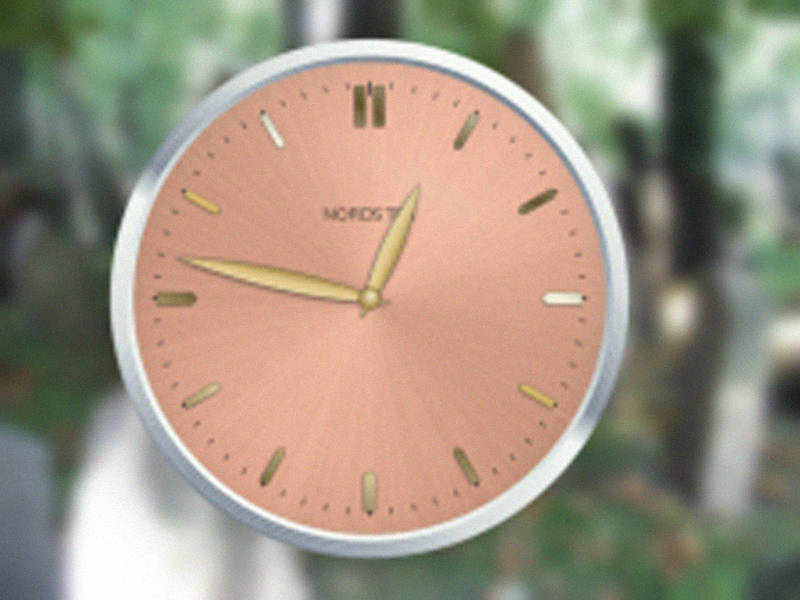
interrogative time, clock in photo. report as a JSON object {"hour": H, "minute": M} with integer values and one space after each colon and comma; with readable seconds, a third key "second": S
{"hour": 12, "minute": 47}
